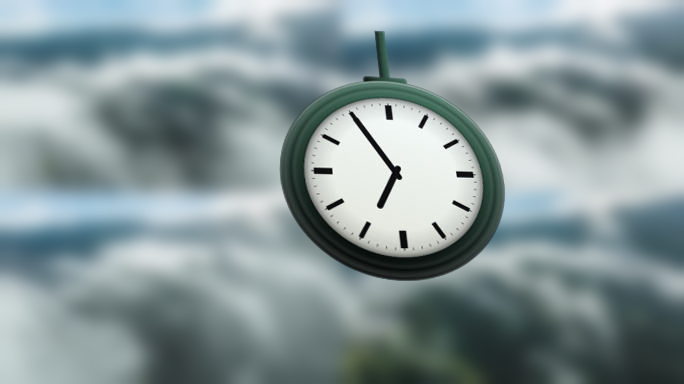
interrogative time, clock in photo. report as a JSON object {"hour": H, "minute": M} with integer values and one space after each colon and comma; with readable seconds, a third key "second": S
{"hour": 6, "minute": 55}
